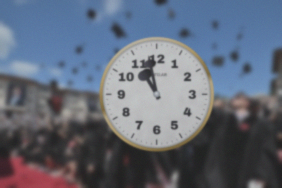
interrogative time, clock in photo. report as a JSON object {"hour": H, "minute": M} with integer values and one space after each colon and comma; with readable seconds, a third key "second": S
{"hour": 10, "minute": 58}
